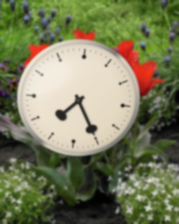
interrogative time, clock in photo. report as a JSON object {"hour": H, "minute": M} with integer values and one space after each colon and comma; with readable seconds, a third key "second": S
{"hour": 7, "minute": 25}
